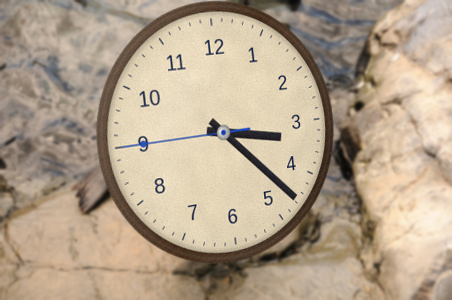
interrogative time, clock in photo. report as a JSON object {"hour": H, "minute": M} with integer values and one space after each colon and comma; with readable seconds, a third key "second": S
{"hour": 3, "minute": 22, "second": 45}
